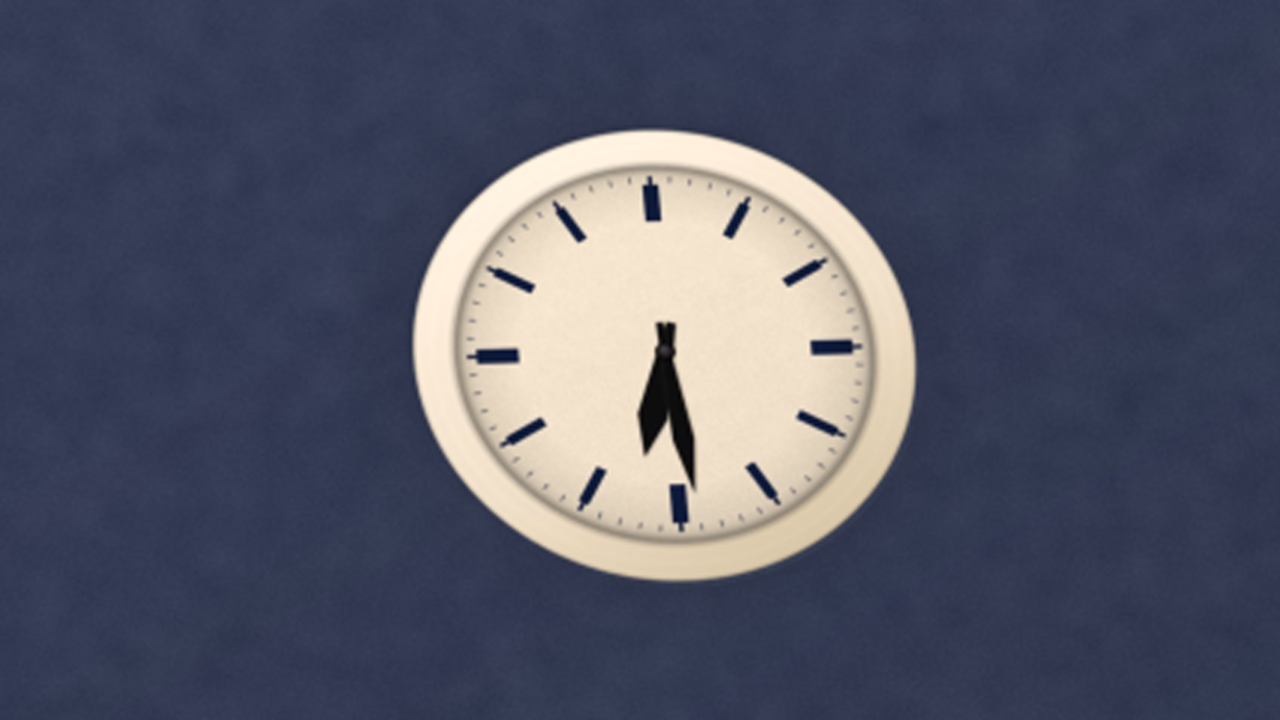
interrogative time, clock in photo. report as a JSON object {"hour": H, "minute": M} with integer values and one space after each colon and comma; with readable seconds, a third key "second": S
{"hour": 6, "minute": 29}
